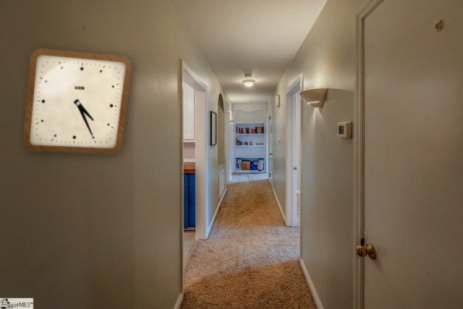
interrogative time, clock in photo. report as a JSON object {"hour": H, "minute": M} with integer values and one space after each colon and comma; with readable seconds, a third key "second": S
{"hour": 4, "minute": 25}
